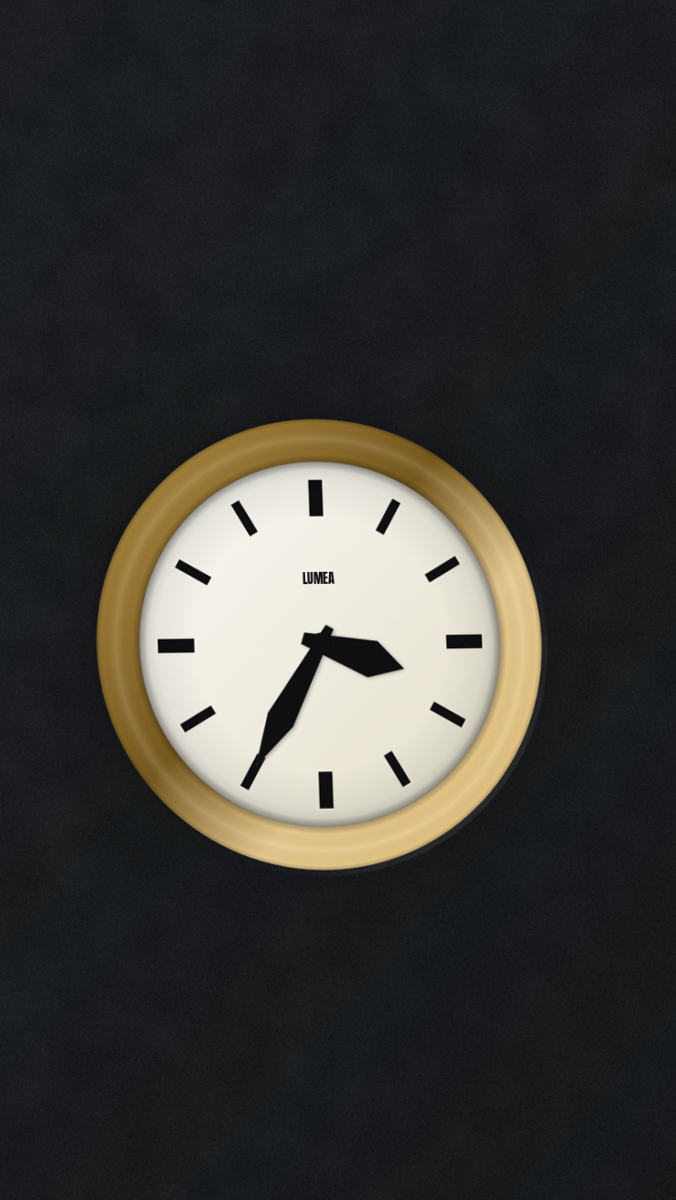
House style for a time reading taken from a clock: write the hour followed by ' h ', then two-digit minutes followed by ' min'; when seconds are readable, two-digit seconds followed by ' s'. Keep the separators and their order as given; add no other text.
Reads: 3 h 35 min
